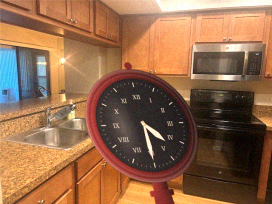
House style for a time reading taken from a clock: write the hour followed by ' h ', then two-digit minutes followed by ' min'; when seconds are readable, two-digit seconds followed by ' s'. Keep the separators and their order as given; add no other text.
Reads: 4 h 30 min
